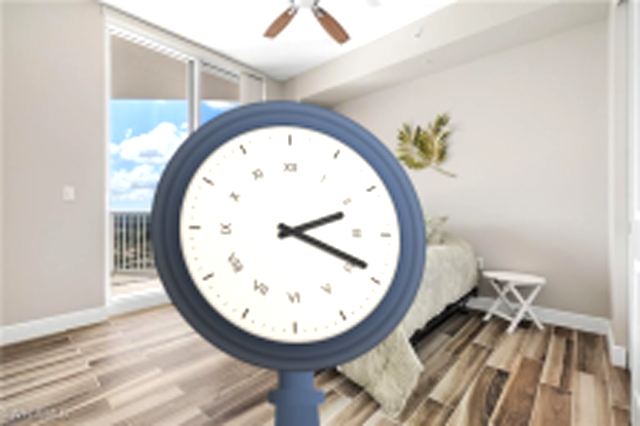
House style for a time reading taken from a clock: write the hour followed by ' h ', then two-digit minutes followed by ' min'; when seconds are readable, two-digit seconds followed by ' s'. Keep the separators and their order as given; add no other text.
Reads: 2 h 19 min
